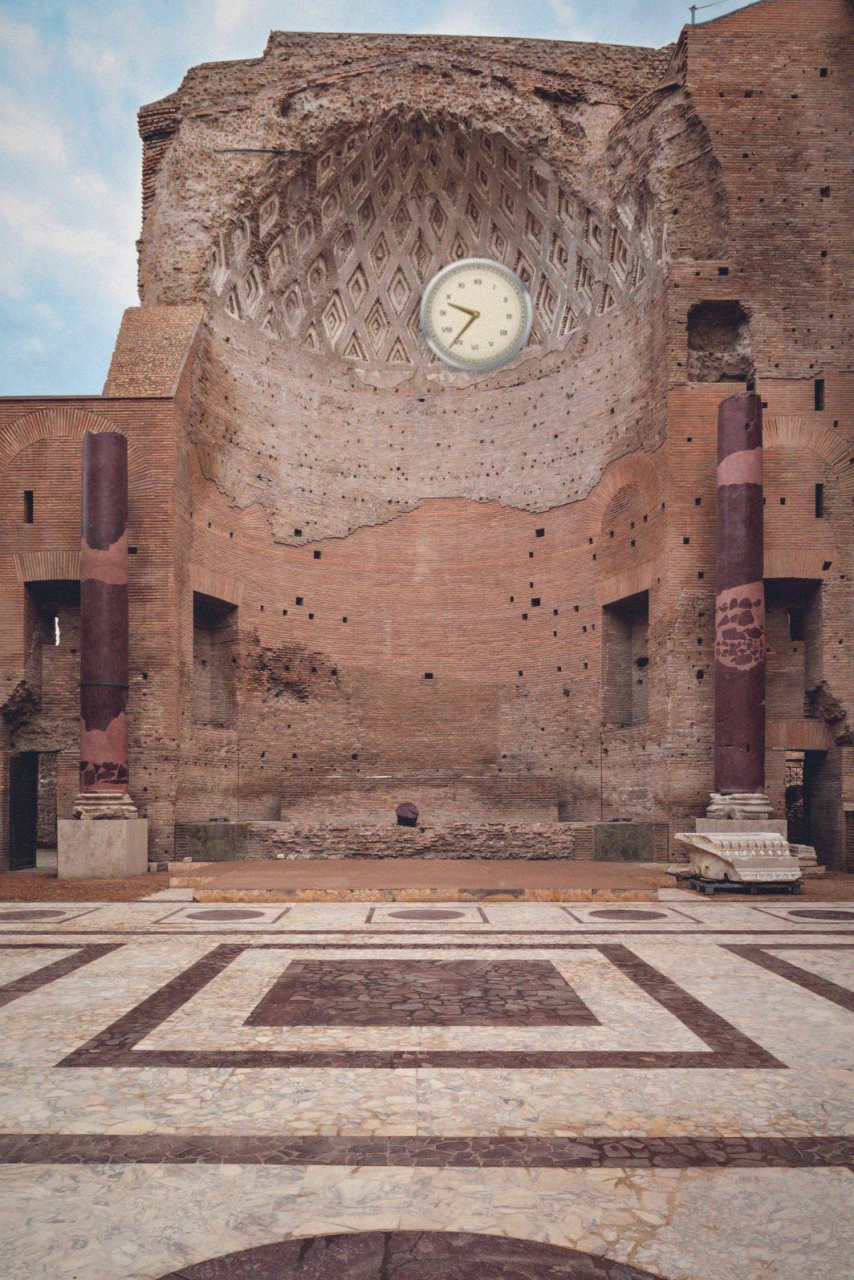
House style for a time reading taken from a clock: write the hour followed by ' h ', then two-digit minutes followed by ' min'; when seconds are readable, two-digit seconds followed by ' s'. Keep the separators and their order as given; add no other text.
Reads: 9 h 36 min
